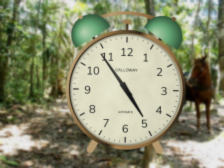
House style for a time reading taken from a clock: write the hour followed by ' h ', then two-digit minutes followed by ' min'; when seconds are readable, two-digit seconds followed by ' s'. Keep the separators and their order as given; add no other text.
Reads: 4 h 54 min
